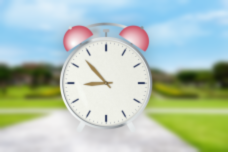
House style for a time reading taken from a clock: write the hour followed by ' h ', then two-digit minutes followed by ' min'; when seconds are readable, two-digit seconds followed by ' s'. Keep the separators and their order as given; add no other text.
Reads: 8 h 53 min
